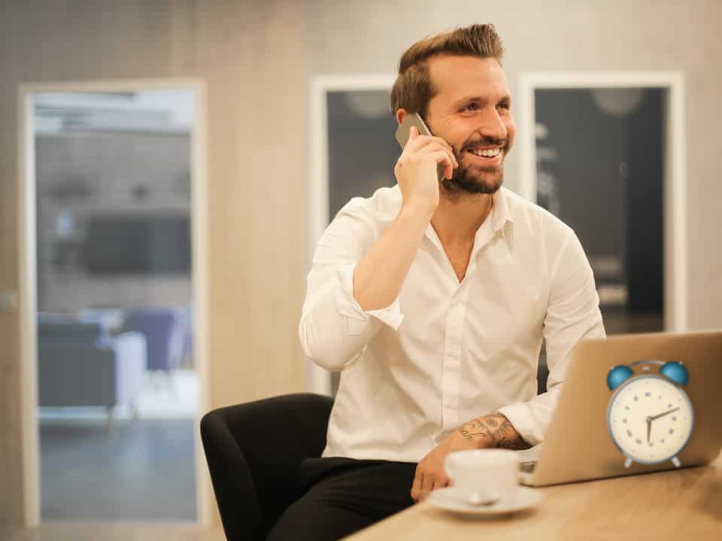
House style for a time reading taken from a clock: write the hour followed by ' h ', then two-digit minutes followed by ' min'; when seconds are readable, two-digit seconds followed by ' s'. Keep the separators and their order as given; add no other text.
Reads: 6 h 12 min
